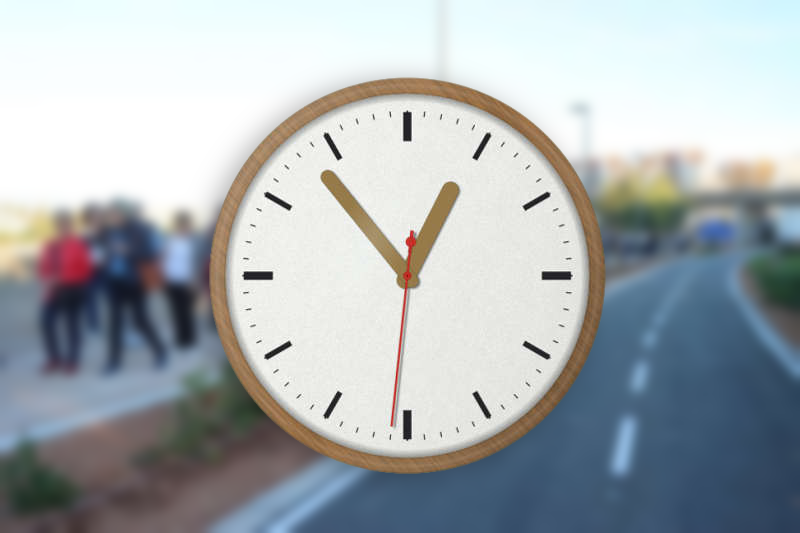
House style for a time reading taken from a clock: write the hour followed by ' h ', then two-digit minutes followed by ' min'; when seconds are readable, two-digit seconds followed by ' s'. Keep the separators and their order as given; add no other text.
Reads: 12 h 53 min 31 s
